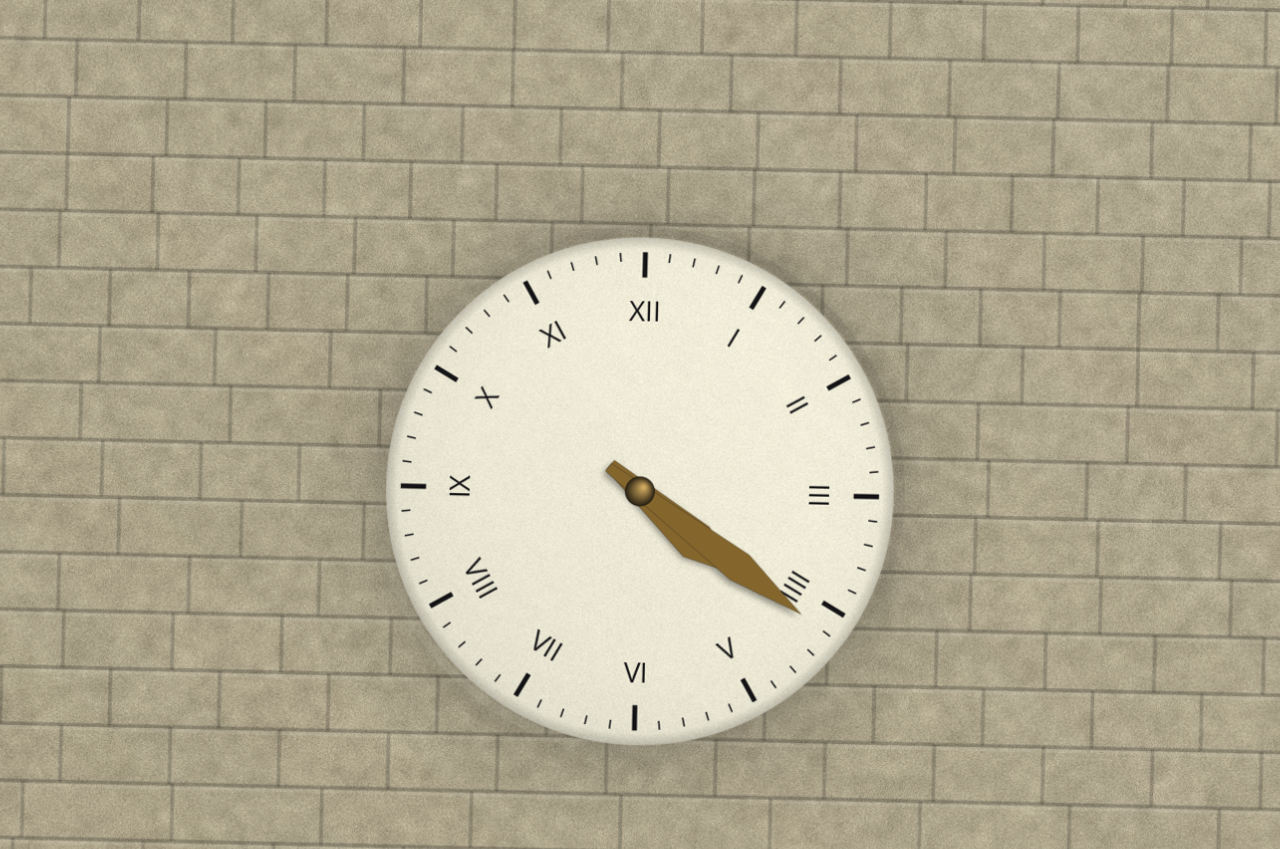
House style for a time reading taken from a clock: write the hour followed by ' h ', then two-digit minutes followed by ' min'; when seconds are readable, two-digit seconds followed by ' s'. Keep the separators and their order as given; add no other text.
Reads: 4 h 21 min
